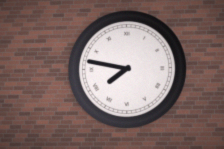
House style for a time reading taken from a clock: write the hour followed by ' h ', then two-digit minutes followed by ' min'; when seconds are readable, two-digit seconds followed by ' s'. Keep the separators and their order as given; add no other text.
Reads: 7 h 47 min
